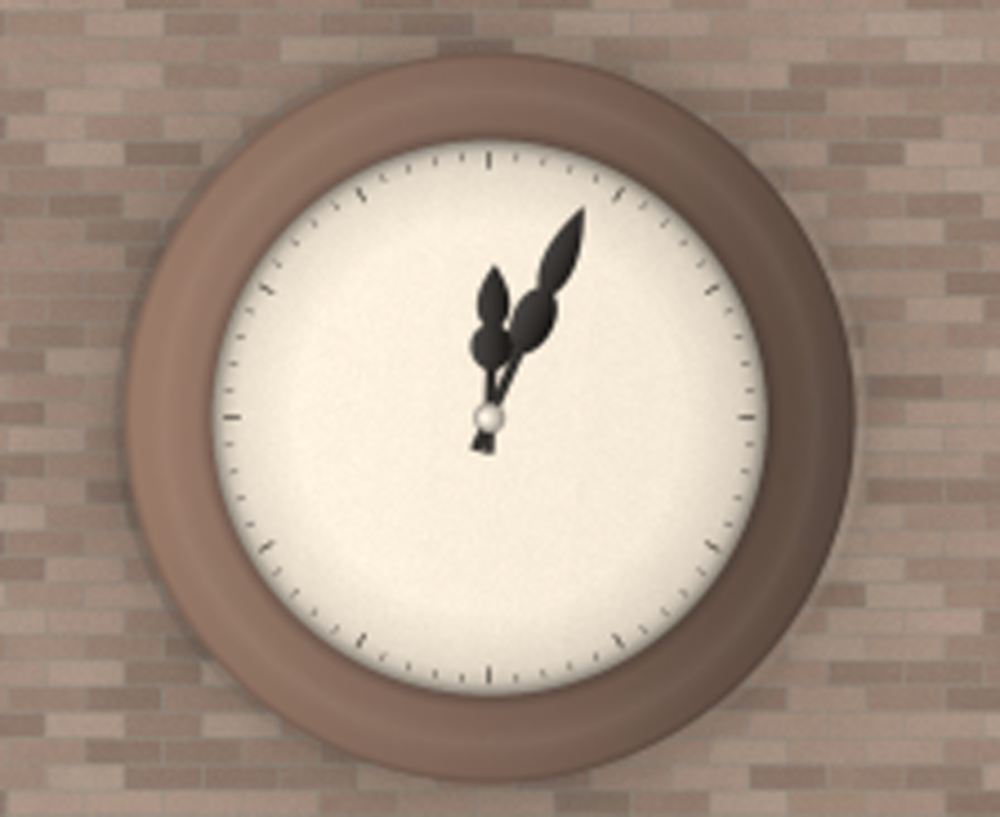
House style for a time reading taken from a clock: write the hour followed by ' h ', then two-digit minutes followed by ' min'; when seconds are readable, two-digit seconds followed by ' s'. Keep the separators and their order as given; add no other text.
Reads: 12 h 04 min
